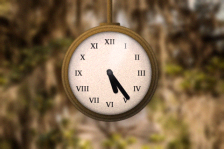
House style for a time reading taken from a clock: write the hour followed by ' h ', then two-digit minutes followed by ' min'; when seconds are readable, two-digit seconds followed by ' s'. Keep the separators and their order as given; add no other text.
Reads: 5 h 24 min
